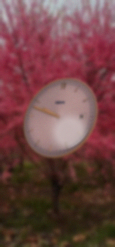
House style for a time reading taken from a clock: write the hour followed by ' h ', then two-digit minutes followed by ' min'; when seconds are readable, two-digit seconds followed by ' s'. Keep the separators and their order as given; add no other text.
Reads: 9 h 48 min
